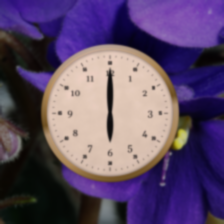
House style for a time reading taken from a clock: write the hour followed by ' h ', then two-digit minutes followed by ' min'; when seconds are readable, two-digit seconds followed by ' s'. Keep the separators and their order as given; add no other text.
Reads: 6 h 00 min
